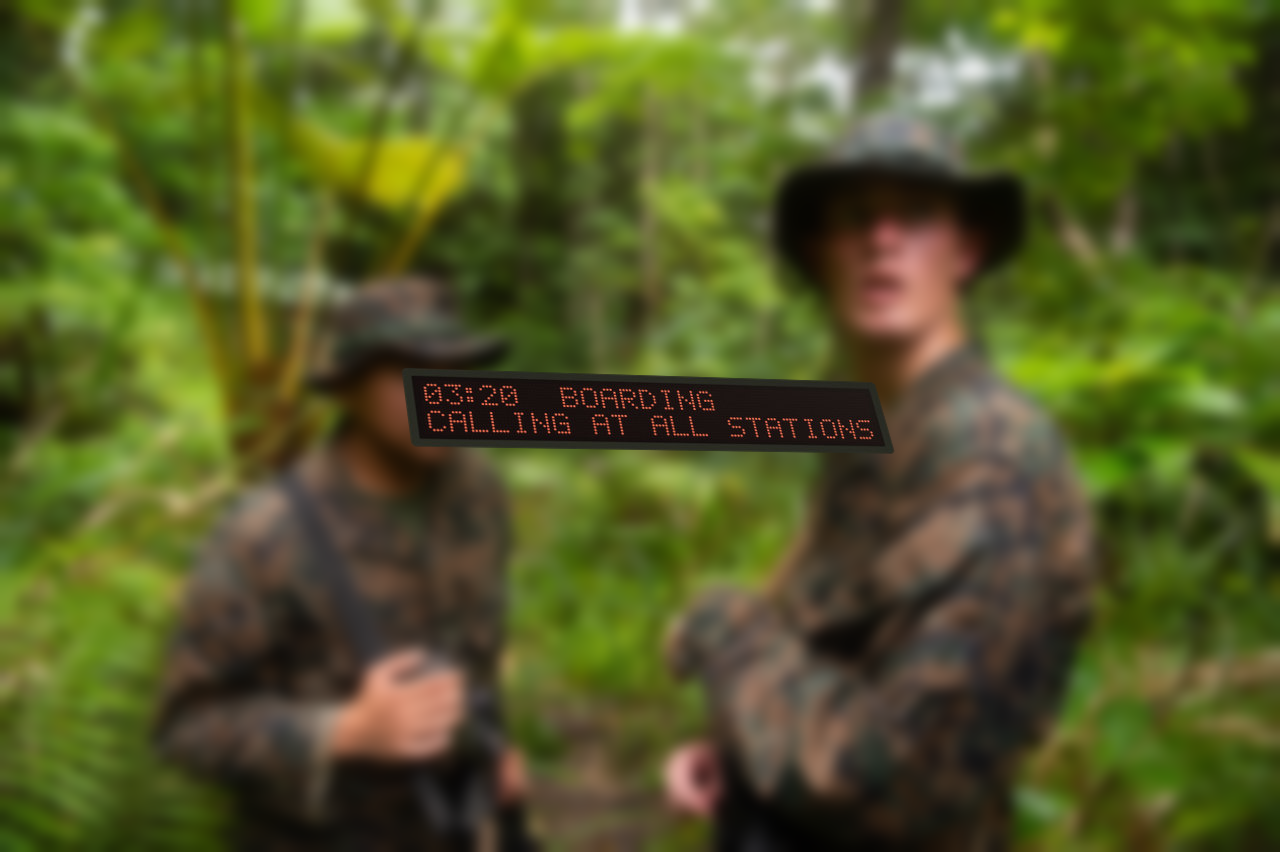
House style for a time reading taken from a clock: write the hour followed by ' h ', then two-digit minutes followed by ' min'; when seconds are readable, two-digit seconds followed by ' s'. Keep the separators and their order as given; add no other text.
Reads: 3 h 20 min
